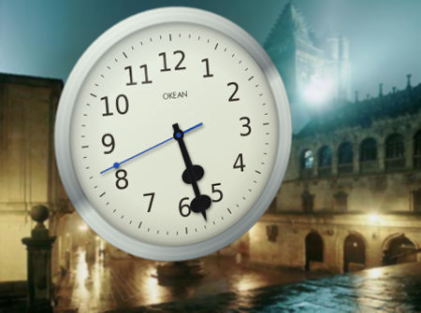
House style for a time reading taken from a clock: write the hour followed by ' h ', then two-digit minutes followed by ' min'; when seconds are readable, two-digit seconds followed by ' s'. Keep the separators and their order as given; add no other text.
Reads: 5 h 27 min 42 s
